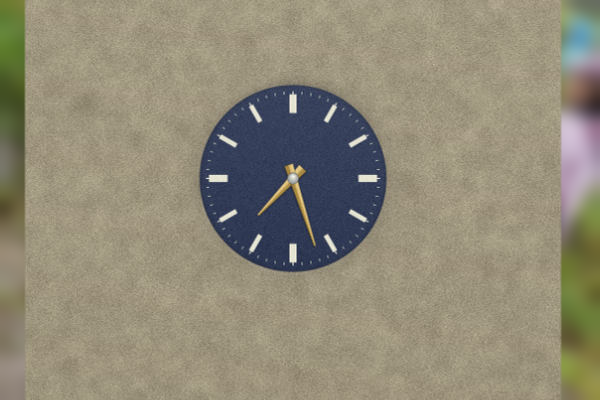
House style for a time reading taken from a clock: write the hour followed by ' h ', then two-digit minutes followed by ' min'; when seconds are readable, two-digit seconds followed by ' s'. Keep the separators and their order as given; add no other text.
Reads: 7 h 27 min
